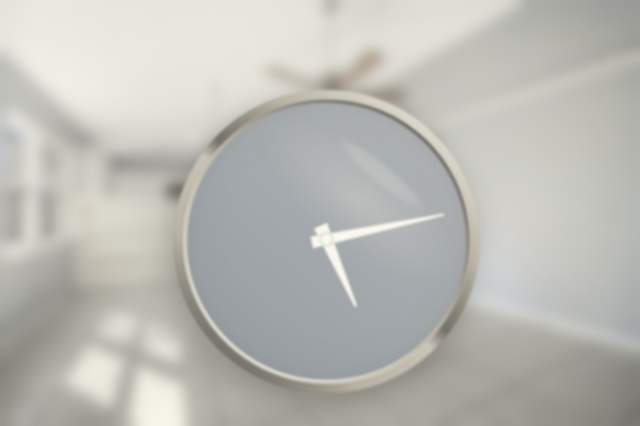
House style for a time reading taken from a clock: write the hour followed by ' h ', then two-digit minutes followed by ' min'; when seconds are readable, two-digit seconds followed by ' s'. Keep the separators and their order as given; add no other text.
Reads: 5 h 13 min
